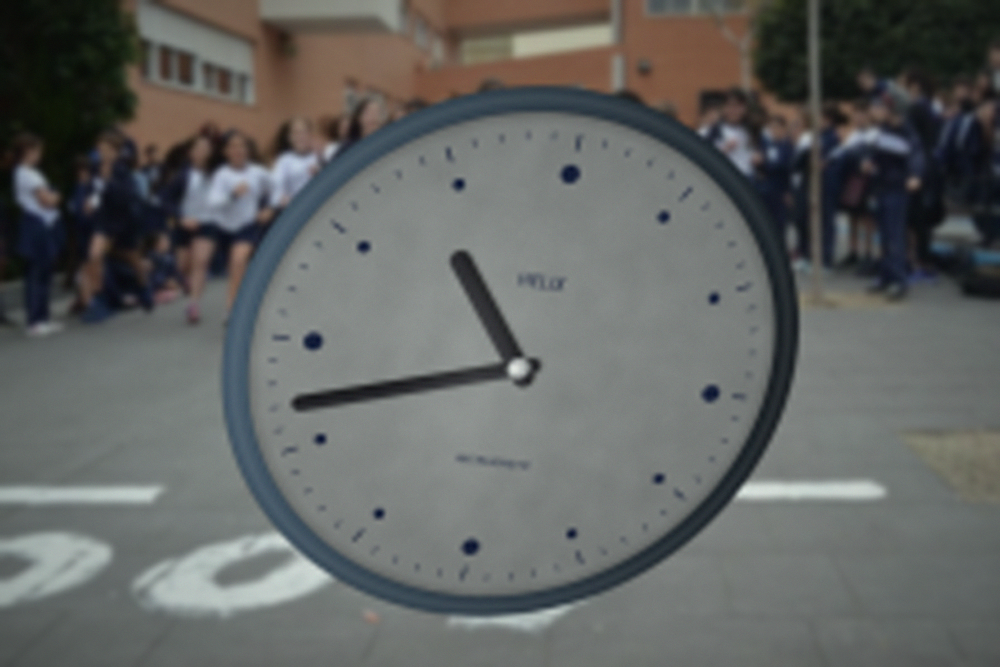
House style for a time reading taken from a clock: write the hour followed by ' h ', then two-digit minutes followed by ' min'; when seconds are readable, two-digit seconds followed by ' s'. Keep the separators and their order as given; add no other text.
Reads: 10 h 42 min
